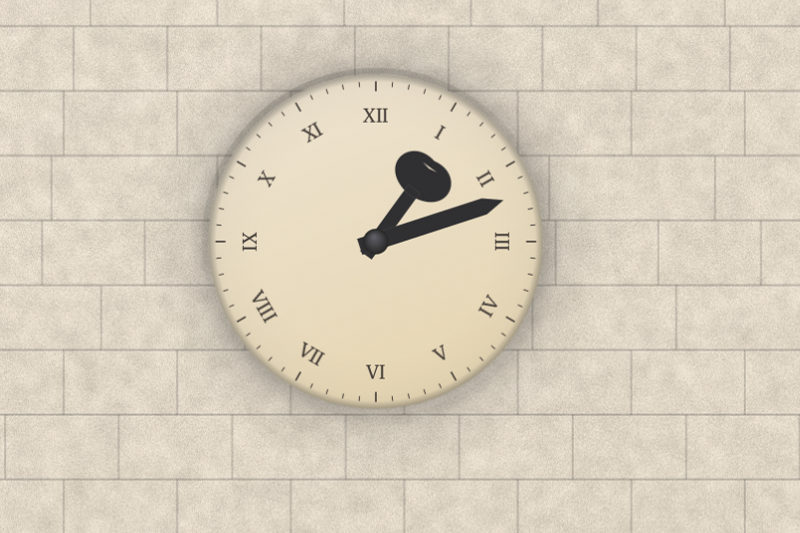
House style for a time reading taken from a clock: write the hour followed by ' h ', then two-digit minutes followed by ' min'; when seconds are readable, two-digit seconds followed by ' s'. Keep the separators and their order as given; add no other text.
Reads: 1 h 12 min
